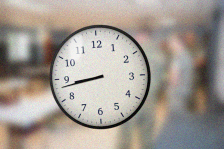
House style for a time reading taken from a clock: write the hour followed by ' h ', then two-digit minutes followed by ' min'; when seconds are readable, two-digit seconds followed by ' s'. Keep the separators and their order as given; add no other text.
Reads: 8 h 43 min
